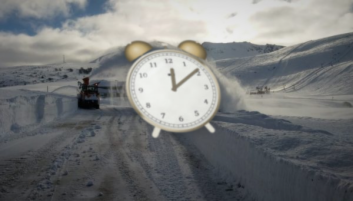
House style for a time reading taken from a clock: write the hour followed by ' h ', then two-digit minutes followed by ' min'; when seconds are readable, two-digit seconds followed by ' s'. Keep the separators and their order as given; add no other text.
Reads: 12 h 09 min
